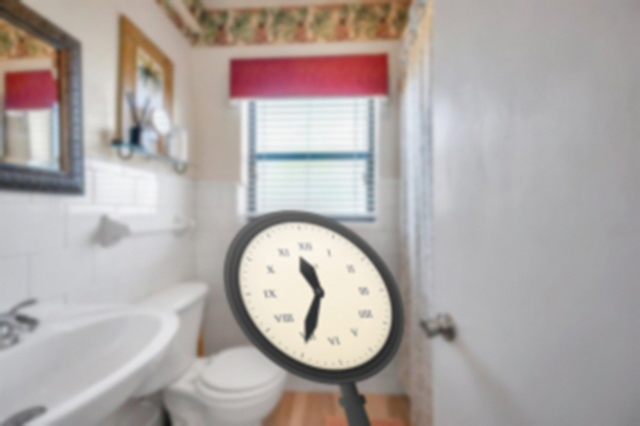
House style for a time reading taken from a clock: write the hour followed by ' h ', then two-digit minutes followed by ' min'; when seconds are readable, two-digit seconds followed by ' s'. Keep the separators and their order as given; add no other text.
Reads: 11 h 35 min
